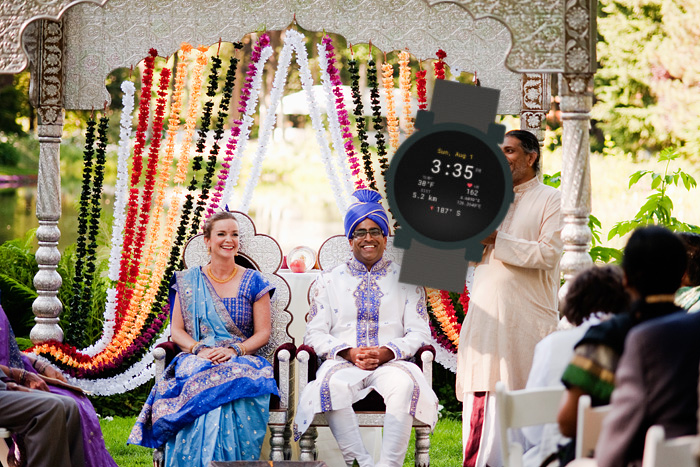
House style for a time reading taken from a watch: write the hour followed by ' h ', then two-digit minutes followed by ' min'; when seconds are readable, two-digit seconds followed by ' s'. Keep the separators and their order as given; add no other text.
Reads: 3 h 35 min
